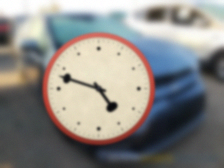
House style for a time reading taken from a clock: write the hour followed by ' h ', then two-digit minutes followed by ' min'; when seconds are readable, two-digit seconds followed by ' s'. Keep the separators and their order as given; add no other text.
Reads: 4 h 48 min
